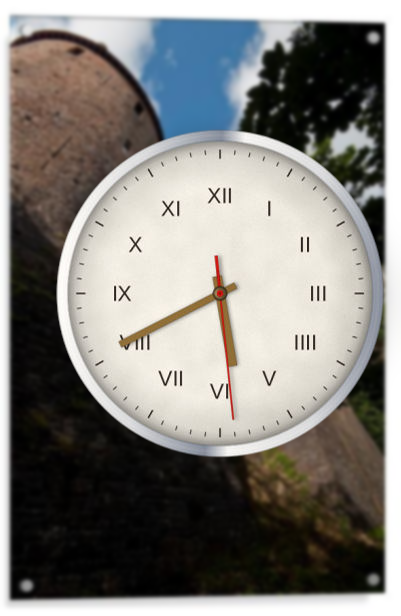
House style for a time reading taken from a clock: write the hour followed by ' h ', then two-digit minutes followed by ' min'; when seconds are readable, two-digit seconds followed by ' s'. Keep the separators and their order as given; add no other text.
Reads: 5 h 40 min 29 s
